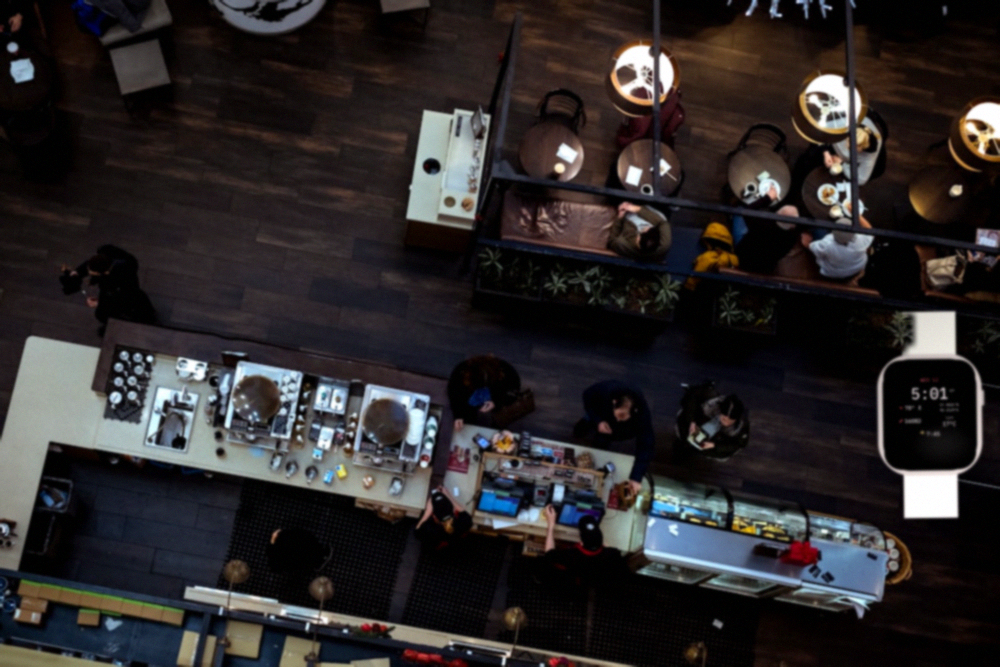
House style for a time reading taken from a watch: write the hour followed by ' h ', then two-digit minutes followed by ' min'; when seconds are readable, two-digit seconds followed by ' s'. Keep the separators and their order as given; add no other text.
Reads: 5 h 01 min
